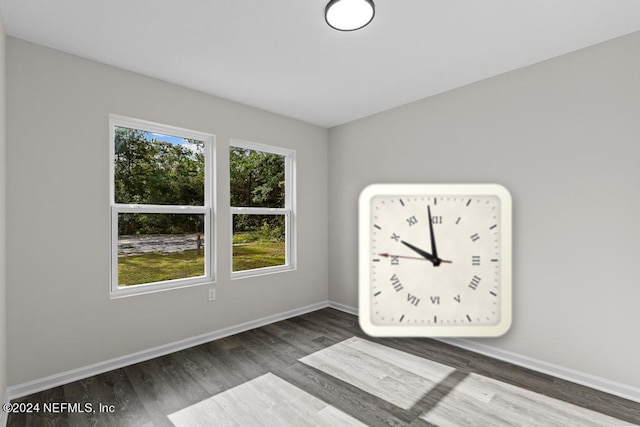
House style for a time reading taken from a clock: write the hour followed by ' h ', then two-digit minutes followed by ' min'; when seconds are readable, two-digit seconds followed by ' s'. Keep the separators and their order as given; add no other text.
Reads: 9 h 58 min 46 s
